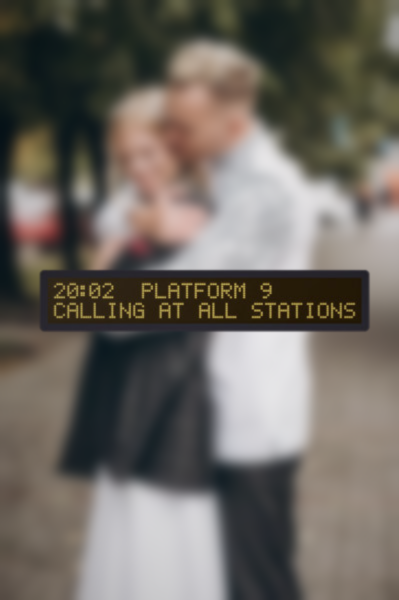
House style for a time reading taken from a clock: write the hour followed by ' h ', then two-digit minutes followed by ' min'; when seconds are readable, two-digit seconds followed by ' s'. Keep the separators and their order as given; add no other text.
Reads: 20 h 02 min
